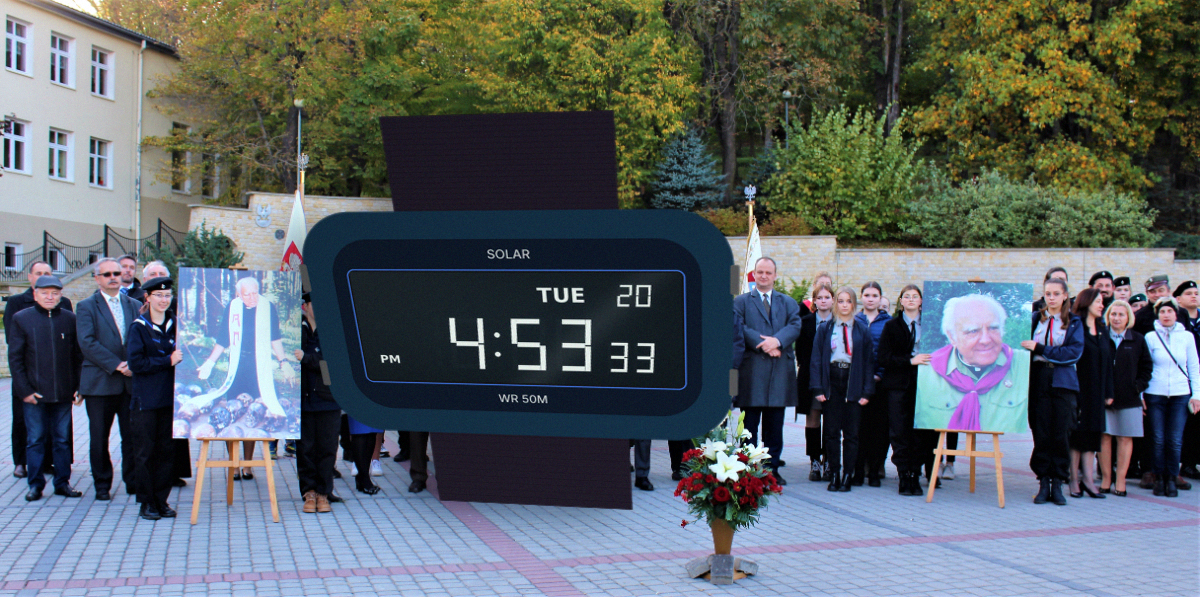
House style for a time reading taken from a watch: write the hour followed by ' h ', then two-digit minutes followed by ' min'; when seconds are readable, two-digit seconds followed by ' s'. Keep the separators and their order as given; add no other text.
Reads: 4 h 53 min 33 s
